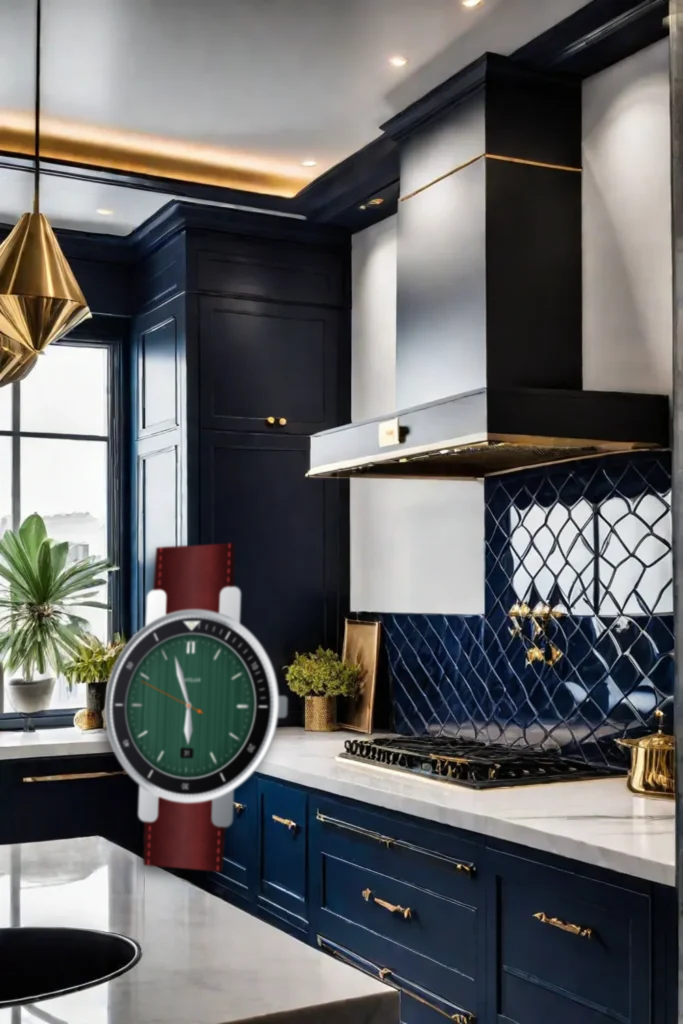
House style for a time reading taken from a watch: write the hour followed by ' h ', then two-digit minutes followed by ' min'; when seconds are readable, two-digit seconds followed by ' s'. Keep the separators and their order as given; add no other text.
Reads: 5 h 56 min 49 s
